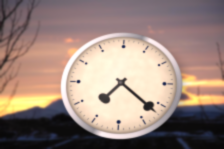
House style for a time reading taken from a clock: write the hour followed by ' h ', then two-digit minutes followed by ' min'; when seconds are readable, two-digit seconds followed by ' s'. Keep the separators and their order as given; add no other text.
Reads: 7 h 22 min
